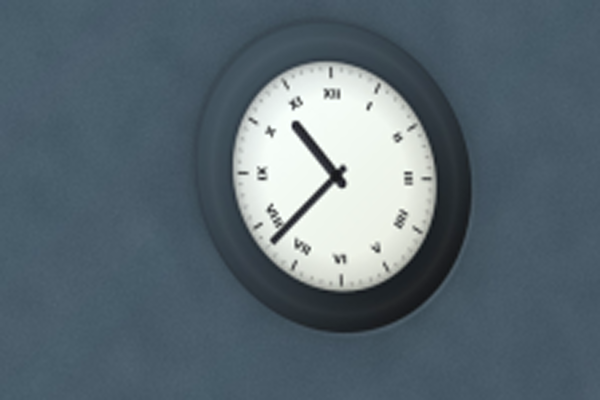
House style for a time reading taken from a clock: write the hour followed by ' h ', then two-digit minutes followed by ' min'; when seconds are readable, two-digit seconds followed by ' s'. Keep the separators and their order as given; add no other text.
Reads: 10 h 38 min
